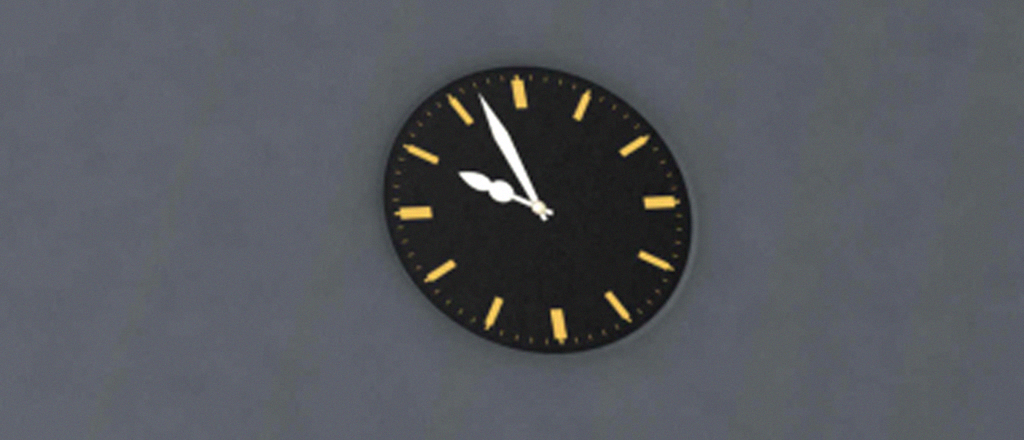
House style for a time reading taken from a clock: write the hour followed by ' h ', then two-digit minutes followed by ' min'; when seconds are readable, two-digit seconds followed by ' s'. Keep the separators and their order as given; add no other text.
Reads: 9 h 57 min
